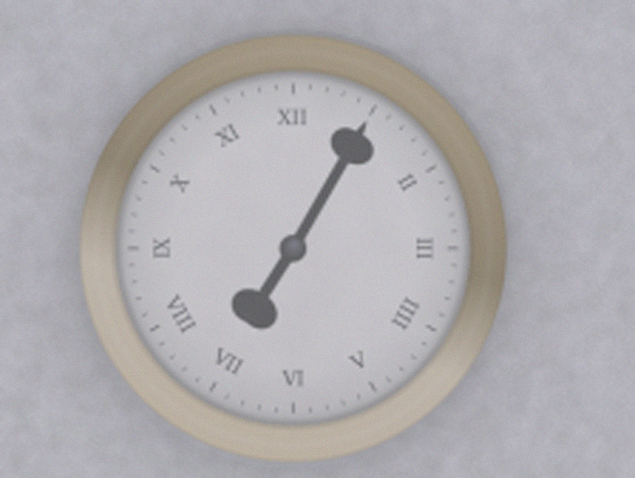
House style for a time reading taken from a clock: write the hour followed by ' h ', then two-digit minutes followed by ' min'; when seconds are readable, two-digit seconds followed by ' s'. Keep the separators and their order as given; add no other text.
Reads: 7 h 05 min
